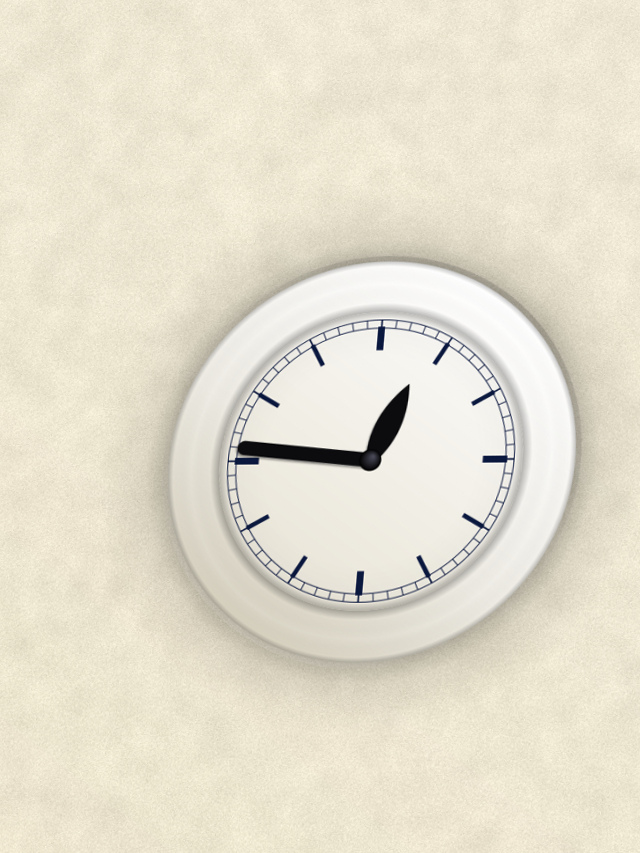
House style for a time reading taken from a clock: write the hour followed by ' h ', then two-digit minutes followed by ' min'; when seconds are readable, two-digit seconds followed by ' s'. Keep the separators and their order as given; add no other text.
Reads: 12 h 46 min
